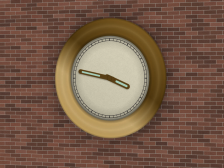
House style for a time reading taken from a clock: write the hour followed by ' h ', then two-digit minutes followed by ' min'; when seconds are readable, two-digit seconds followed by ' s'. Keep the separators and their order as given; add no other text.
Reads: 3 h 47 min
